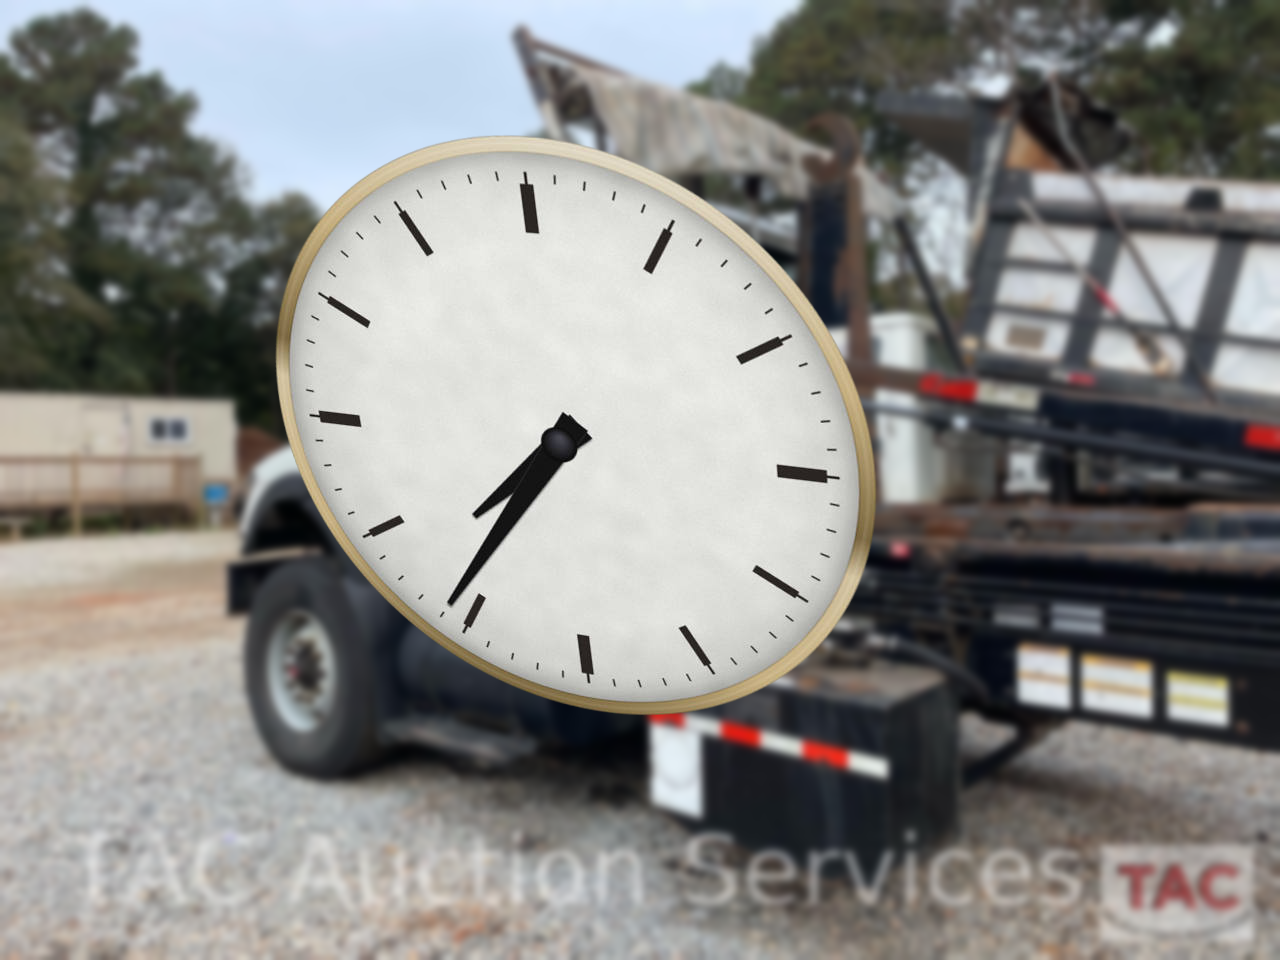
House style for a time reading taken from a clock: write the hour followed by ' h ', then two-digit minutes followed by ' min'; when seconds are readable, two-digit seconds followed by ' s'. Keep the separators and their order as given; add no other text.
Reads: 7 h 36 min
